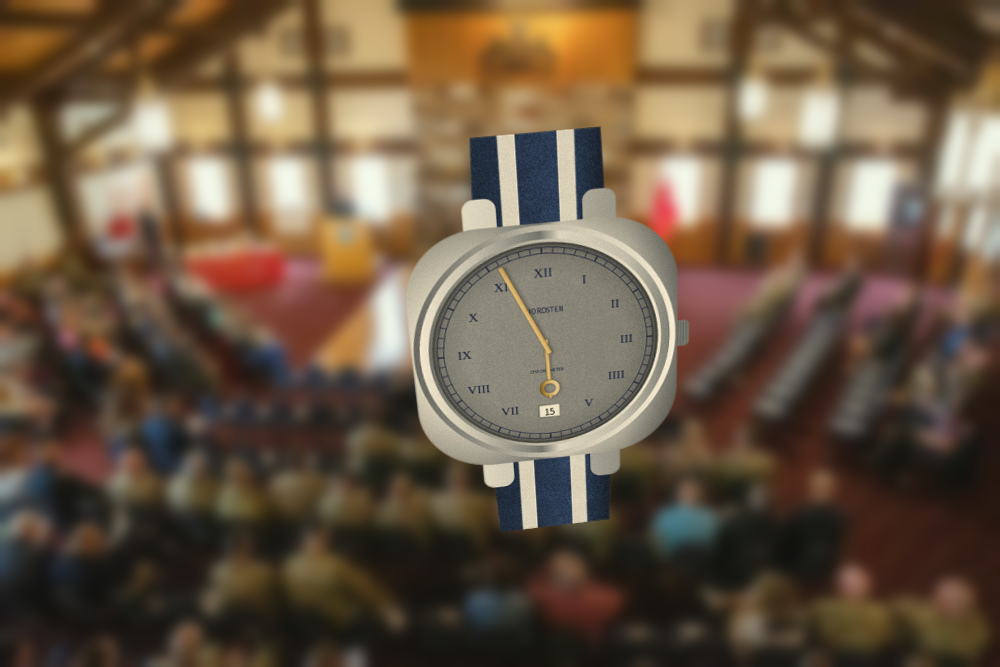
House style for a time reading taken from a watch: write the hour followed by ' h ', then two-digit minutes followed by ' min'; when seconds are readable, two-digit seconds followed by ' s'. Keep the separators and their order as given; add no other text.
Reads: 5 h 56 min
